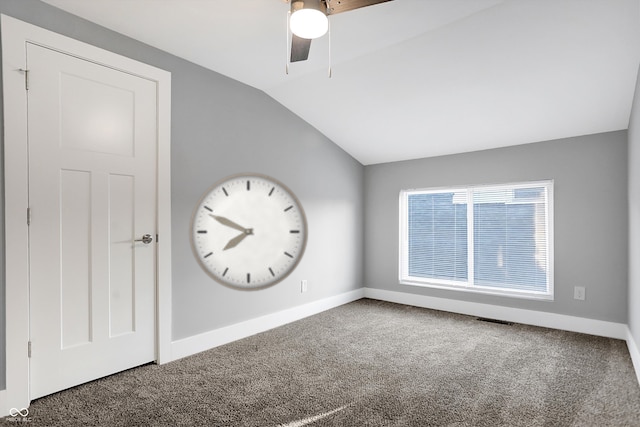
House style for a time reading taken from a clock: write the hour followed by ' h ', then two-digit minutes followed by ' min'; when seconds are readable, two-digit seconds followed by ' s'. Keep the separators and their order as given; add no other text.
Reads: 7 h 49 min
